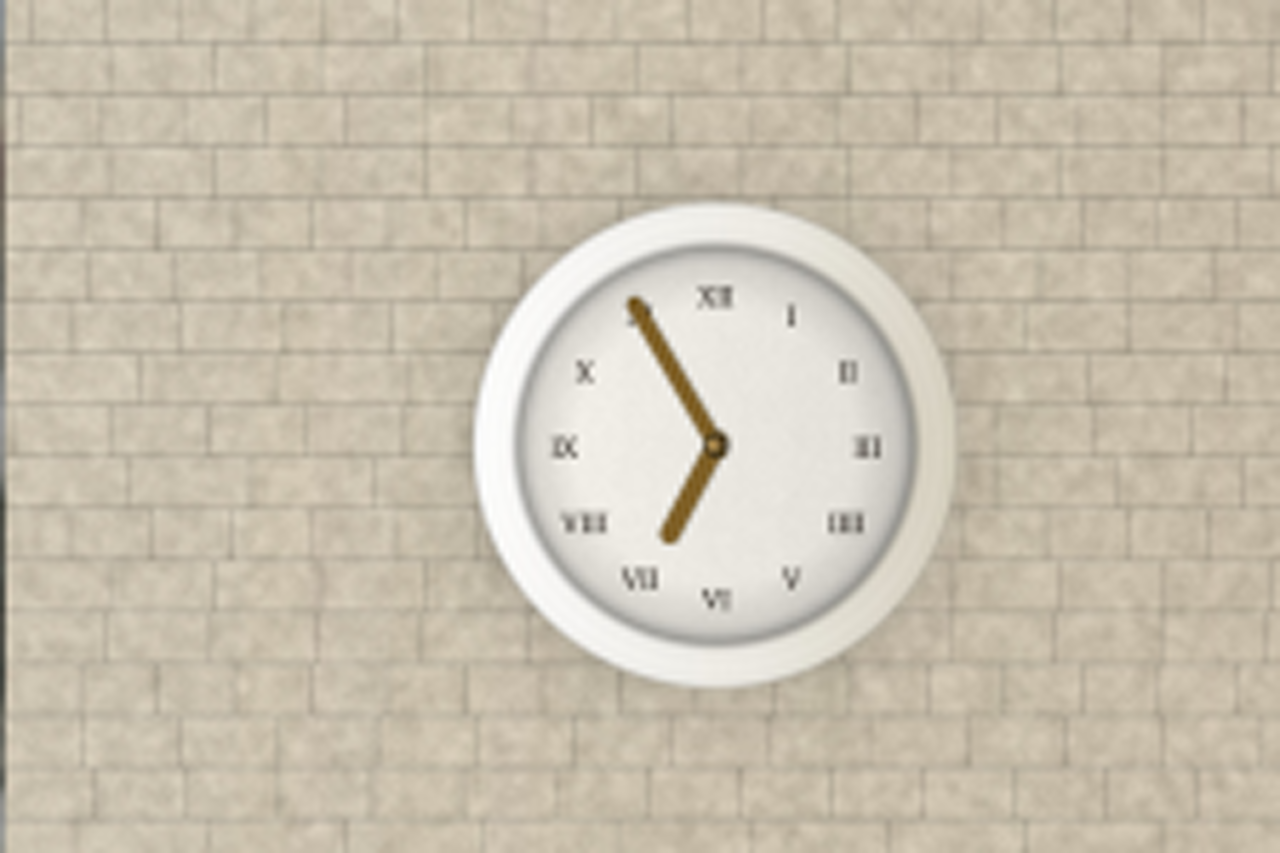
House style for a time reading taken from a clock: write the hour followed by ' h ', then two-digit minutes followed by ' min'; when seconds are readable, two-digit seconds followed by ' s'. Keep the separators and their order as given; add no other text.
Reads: 6 h 55 min
